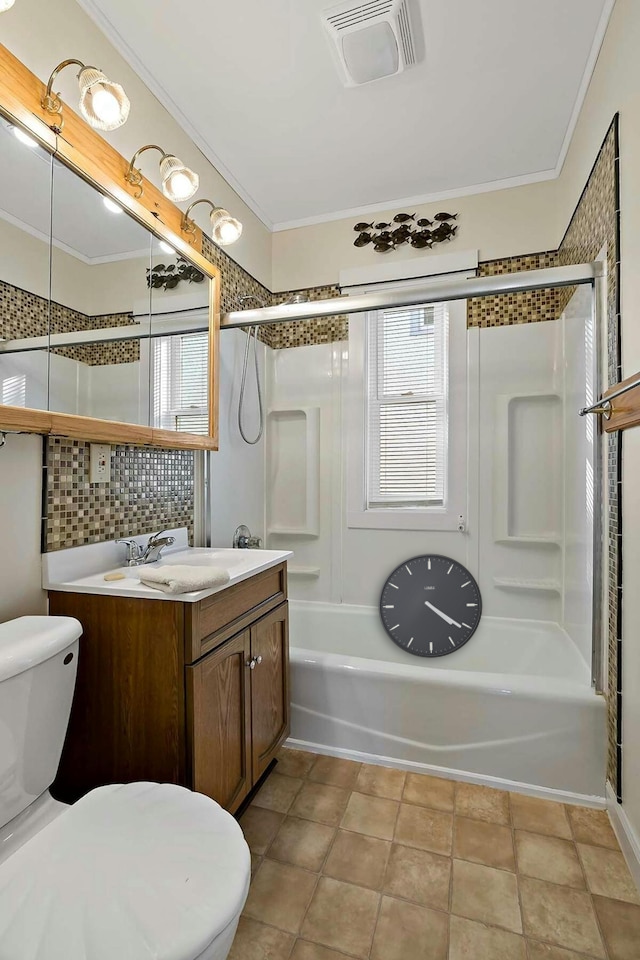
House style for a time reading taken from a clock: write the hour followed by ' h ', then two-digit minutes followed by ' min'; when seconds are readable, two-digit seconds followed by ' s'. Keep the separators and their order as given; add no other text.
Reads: 4 h 21 min
